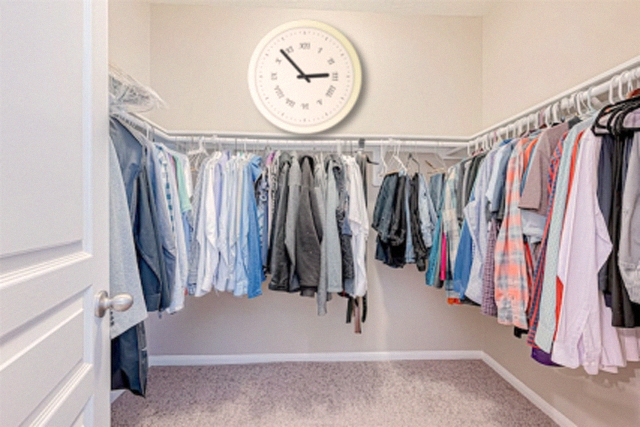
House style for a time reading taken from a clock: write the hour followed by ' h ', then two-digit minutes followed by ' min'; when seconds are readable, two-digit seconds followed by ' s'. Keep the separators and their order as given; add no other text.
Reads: 2 h 53 min
